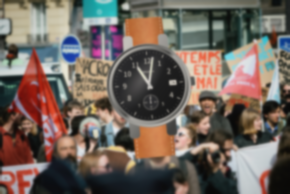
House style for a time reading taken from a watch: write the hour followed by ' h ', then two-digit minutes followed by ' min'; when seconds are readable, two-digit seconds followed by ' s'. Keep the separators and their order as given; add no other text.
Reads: 11 h 02 min
